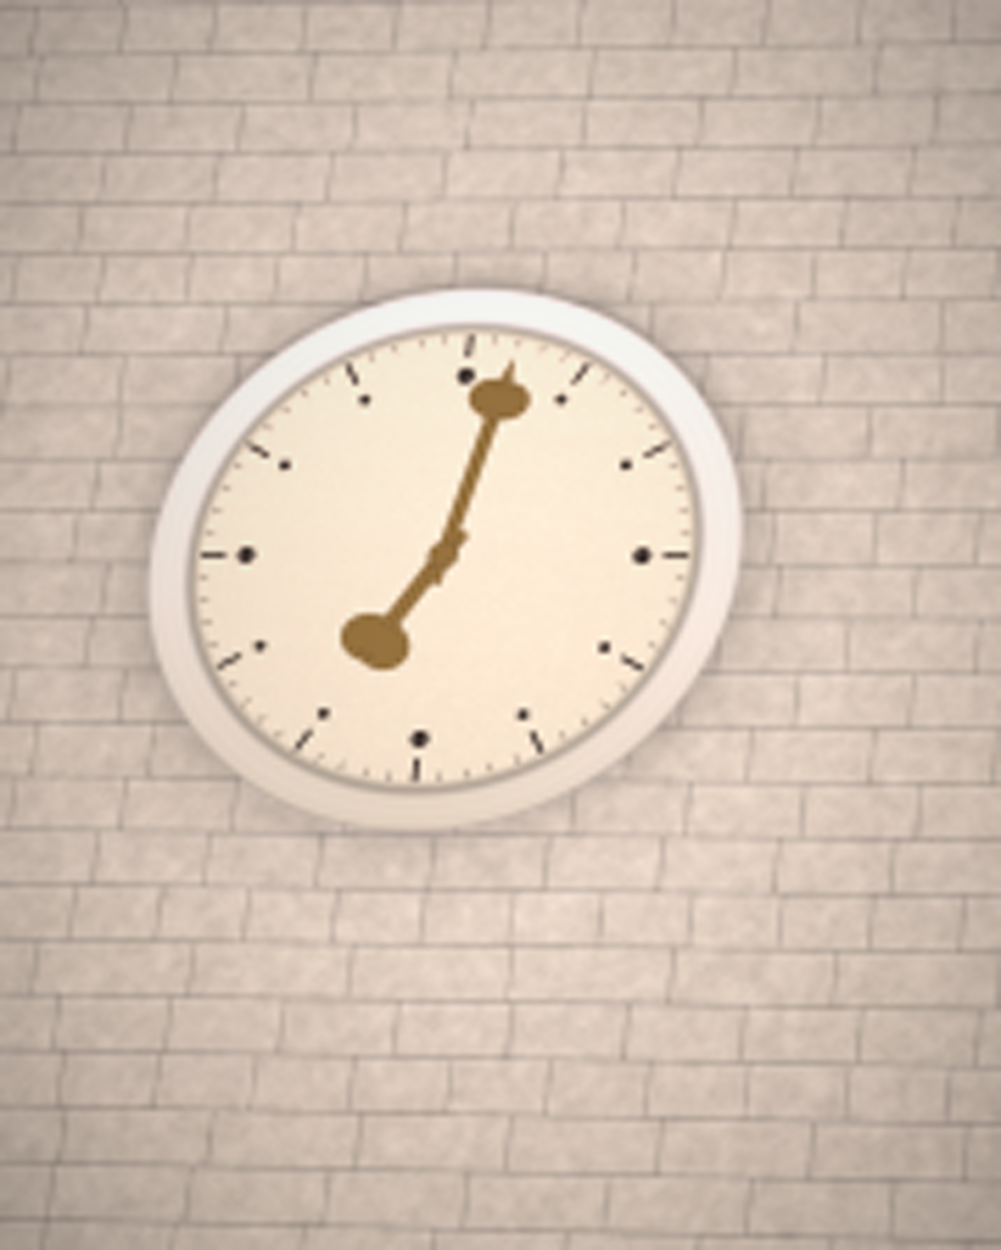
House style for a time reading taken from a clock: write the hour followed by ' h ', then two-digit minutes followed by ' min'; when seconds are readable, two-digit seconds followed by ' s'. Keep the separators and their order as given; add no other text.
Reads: 7 h 02 min
